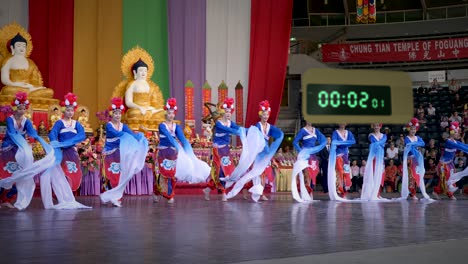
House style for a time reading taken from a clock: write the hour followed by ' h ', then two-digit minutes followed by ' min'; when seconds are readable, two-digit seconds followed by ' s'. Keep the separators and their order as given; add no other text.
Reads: 0 h 02 min
